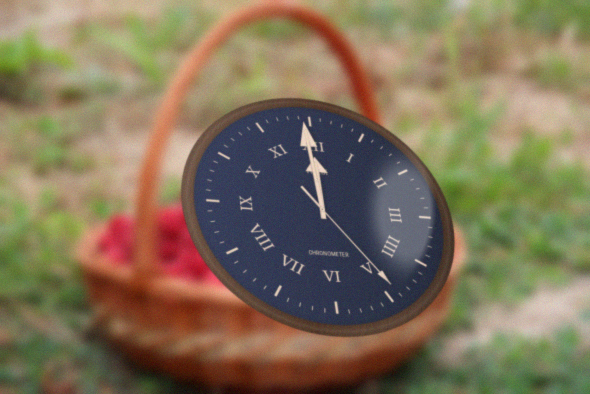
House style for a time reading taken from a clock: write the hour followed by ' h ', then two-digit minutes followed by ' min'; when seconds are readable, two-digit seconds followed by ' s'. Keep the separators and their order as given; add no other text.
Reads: 11 h 59 min 24 s
